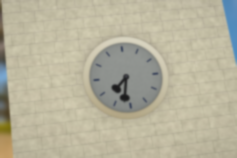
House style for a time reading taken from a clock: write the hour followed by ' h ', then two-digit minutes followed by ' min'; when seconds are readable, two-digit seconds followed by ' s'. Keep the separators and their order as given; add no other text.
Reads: 7 h 32 min
